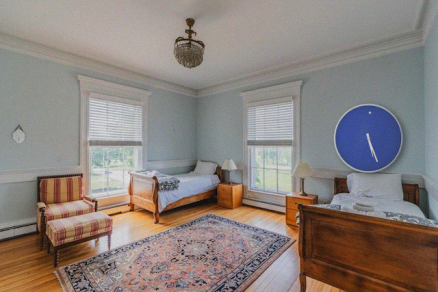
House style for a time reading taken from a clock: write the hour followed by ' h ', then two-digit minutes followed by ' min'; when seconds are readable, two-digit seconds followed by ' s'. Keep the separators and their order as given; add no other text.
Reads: 5 h 26 min
